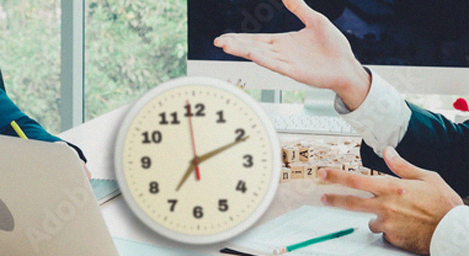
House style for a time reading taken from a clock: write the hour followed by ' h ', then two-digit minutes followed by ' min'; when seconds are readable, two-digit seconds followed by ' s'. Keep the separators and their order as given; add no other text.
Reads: 7 h 10 min 59 s
